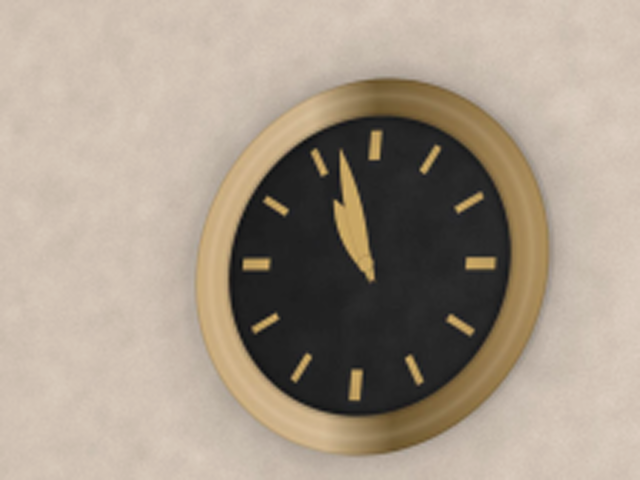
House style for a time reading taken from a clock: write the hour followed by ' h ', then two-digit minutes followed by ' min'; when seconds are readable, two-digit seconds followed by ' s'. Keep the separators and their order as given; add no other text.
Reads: 10 h 57 min
